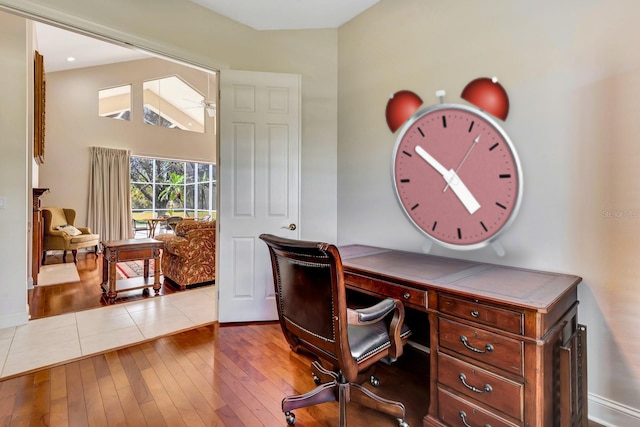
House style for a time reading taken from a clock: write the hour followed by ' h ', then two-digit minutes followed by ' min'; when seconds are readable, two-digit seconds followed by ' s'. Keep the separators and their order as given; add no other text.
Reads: 4 h 52 min 07 s
